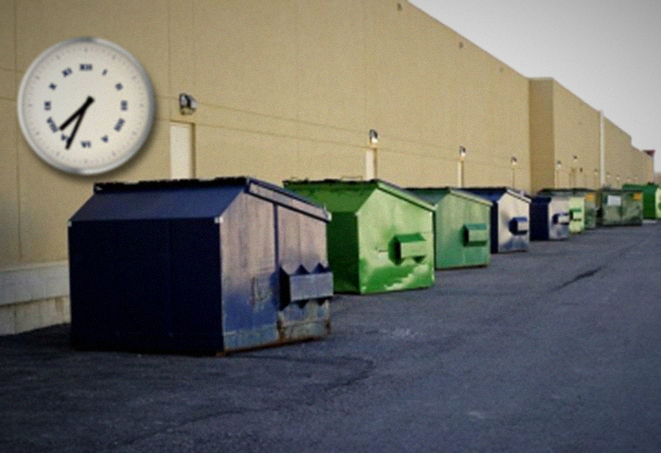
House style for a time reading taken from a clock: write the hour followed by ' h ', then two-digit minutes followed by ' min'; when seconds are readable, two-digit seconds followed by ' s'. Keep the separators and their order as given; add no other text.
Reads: 7 h 34 min
